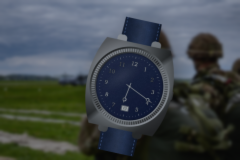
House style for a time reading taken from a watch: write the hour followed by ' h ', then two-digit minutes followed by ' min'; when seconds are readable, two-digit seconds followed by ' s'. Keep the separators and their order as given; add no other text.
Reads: 6 h 19 min
